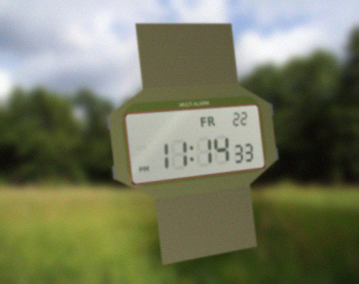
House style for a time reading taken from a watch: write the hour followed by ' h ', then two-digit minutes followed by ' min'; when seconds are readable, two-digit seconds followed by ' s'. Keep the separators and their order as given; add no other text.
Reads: 11 h 14 min 33 s
